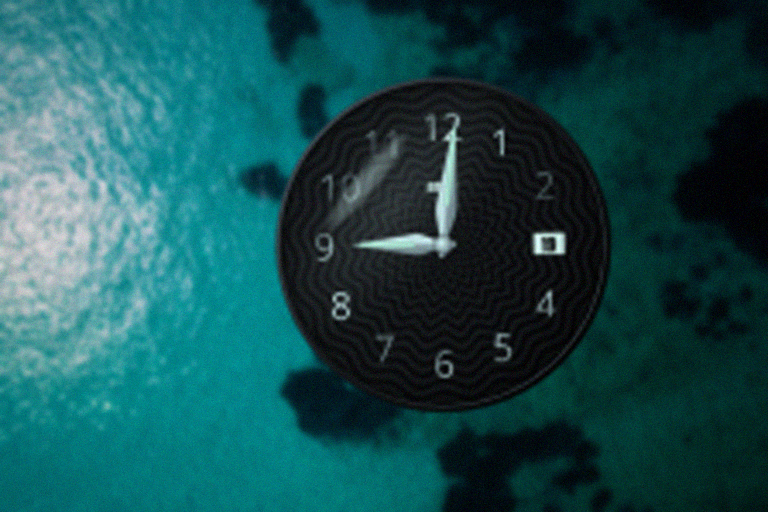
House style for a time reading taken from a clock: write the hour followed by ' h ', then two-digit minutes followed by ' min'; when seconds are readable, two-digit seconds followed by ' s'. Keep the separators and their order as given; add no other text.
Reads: 9 h 01 min
